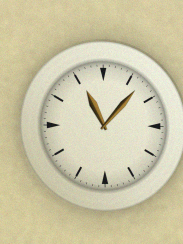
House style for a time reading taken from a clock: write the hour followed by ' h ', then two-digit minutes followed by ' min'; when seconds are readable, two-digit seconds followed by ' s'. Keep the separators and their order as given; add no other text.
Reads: 11 h 07 min
